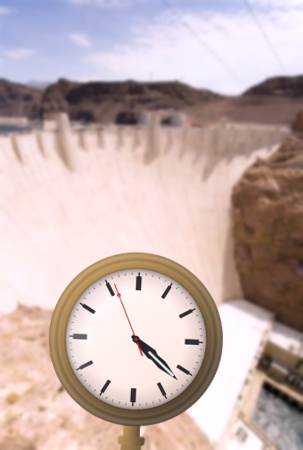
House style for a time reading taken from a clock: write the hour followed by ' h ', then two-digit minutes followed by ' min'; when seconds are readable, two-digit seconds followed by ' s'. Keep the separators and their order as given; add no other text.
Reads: 4 h 21 min 56 s
